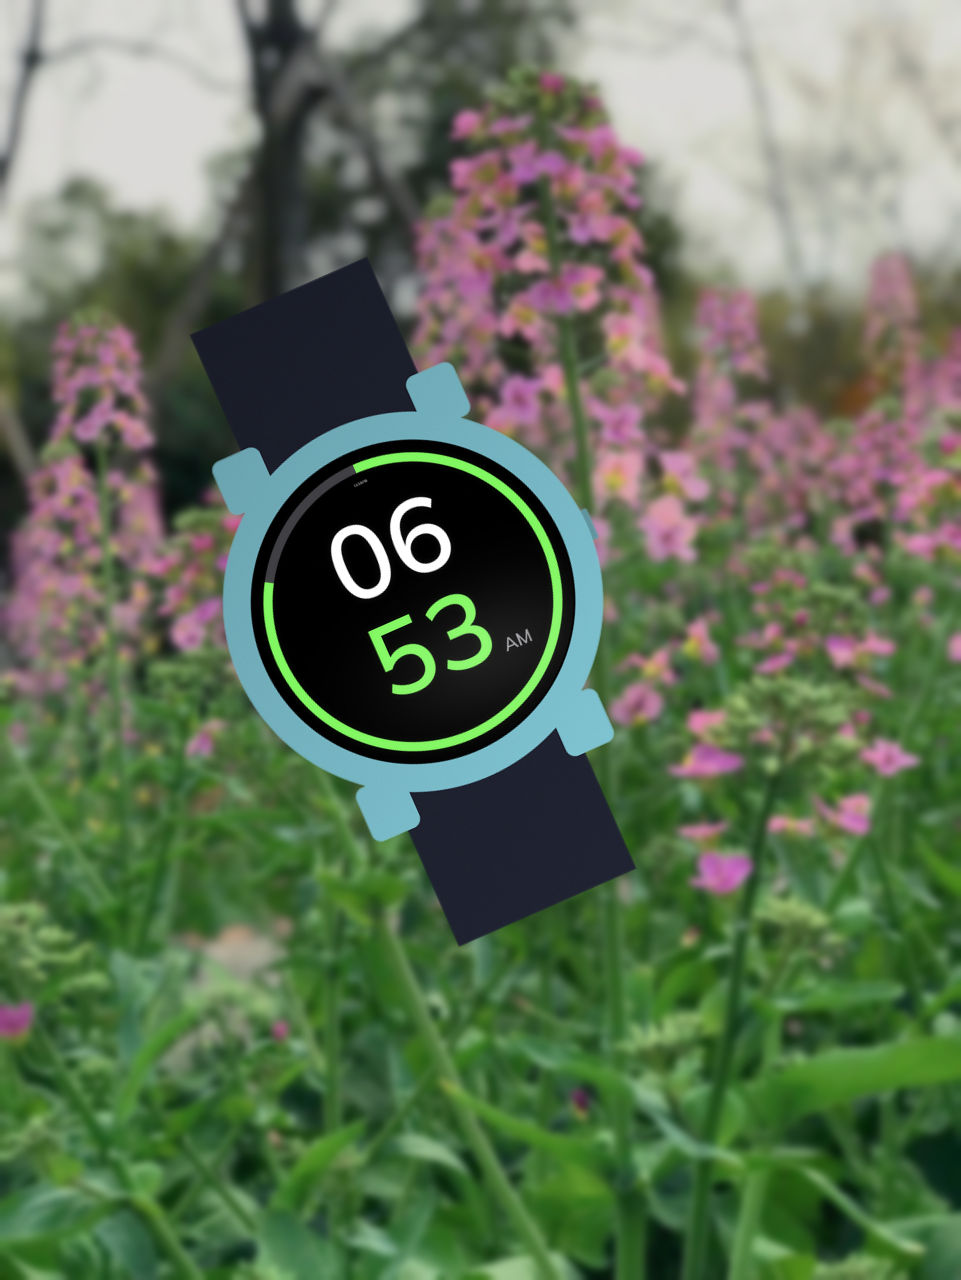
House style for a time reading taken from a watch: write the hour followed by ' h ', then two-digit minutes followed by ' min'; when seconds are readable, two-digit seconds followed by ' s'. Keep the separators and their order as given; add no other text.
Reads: 6 h 53 min
